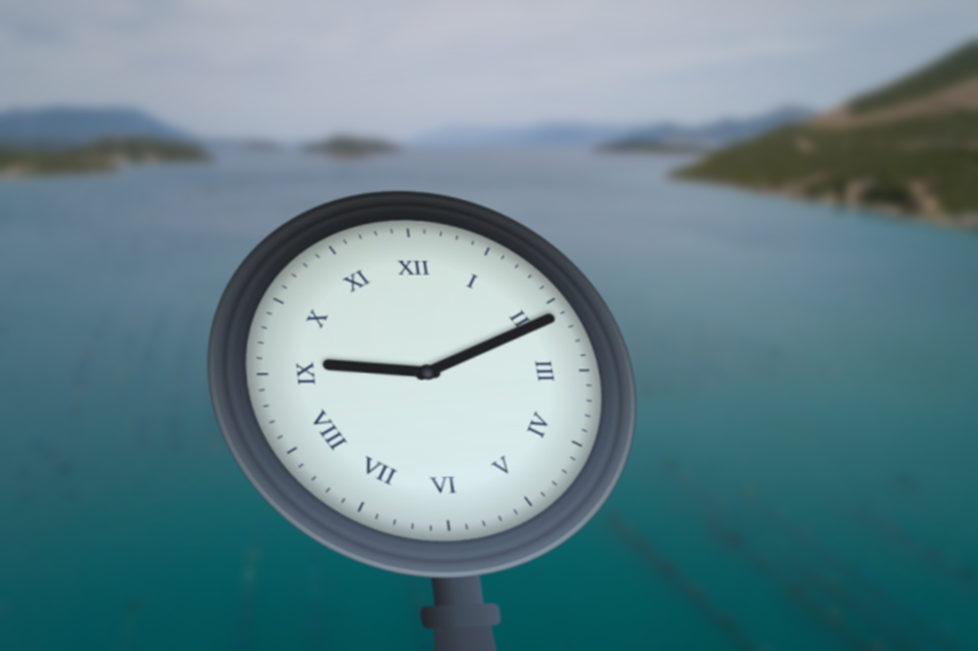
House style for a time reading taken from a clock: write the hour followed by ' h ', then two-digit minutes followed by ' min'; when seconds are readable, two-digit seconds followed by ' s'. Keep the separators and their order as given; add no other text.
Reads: 9 h 11 min
